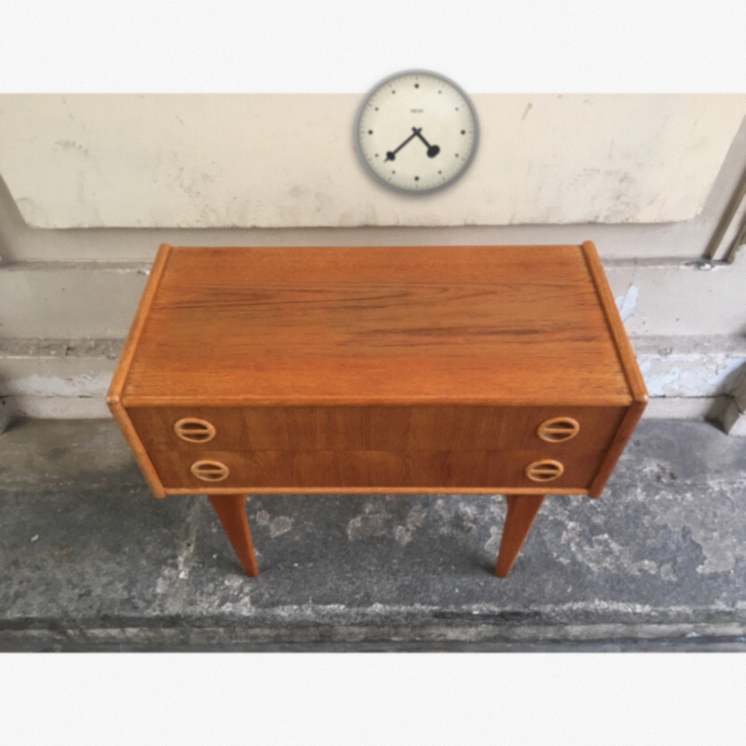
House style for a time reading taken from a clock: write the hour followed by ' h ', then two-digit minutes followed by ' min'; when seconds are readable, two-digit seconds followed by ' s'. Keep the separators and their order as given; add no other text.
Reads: 4 h 38 min
